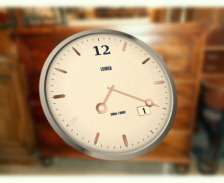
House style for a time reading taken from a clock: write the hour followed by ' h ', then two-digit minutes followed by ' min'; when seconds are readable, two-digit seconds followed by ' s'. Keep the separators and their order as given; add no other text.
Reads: 7 h 20 min
